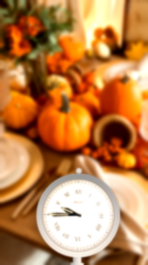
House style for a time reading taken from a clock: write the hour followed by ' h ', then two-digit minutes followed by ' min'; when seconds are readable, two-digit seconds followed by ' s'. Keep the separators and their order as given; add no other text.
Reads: 9 h 45 min
